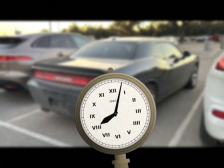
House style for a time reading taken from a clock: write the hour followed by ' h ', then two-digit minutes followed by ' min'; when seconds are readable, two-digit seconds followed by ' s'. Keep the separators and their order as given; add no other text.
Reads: 8 h 03 min
